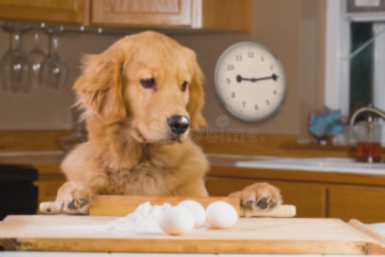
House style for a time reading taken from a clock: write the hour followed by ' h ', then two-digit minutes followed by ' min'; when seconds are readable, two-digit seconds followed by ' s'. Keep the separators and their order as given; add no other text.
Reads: 9 h 14 min
